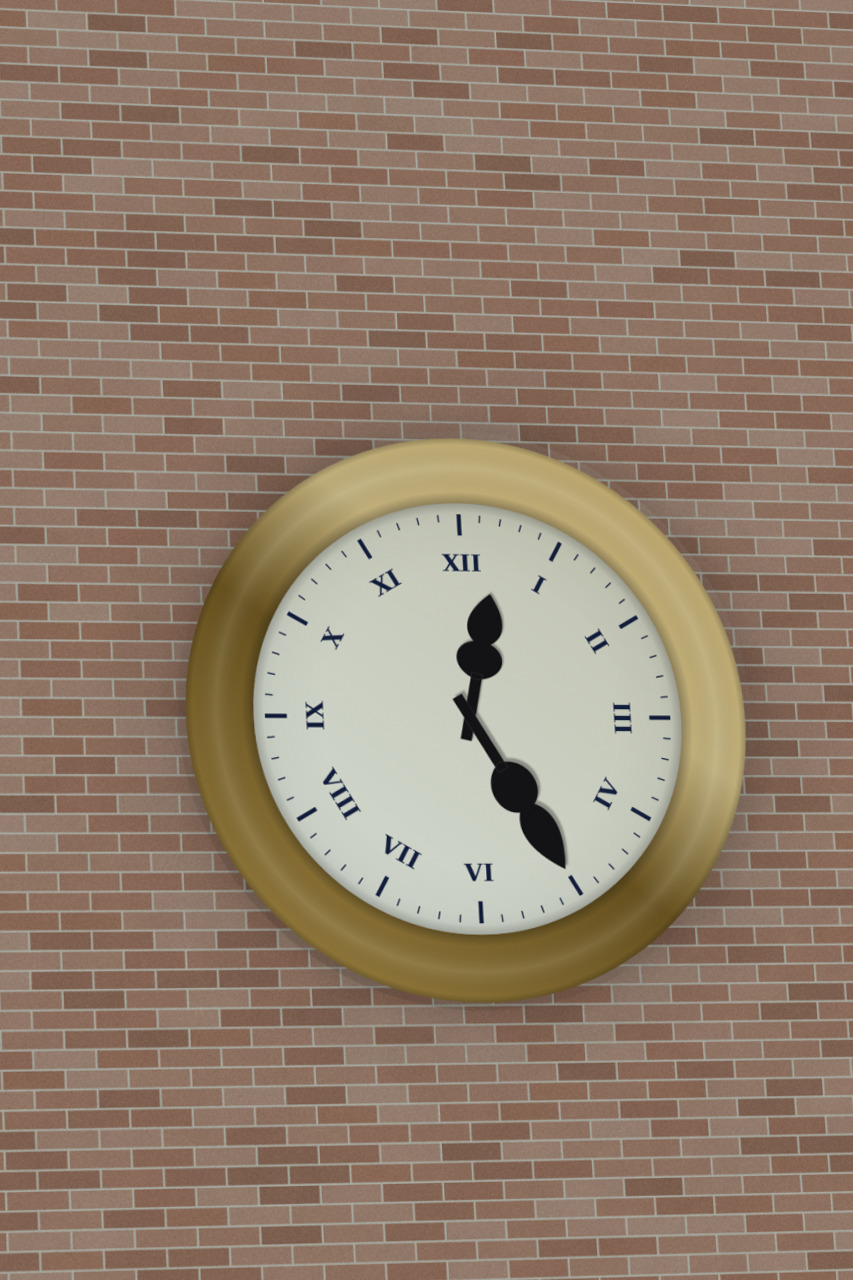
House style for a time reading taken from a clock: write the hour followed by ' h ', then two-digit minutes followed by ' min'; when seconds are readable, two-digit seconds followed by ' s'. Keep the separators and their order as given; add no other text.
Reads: 12 h 25 min
